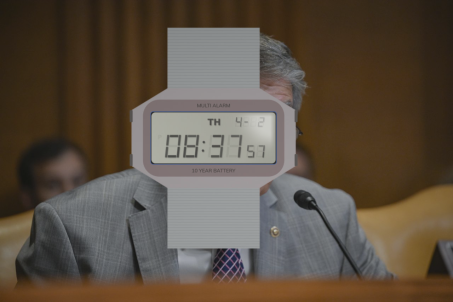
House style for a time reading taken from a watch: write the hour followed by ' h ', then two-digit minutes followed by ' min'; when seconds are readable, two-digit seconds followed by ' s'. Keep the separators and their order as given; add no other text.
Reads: 8 h 37 min 57 s
